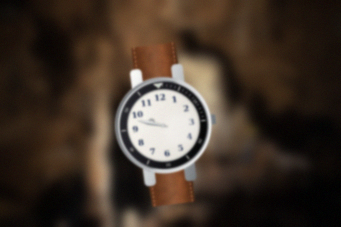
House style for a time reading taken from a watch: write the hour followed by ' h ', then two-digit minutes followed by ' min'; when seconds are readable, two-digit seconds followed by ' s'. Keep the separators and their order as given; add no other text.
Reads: 9 h 48 min
